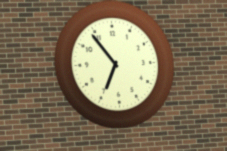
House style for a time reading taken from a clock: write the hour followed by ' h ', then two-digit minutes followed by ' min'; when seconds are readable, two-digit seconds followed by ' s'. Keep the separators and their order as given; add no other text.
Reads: 6 h 54 min
